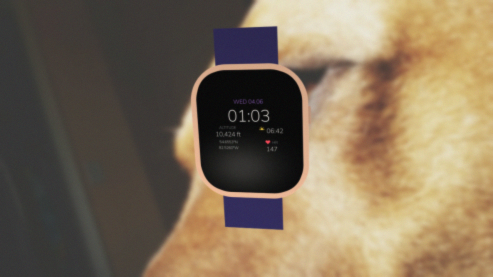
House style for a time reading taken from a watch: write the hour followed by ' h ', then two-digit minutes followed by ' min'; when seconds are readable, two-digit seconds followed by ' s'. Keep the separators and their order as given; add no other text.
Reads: 1 h 03 min
